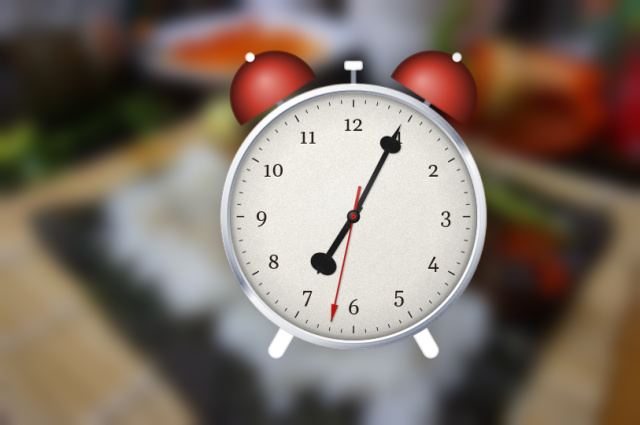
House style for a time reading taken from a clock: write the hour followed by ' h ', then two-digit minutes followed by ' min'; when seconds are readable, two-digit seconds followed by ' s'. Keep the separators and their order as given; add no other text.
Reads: 7 h 04 min 32 s
